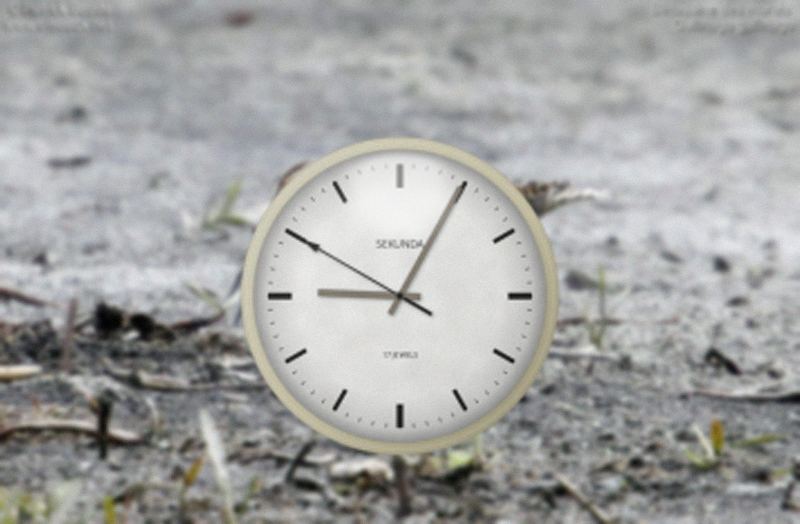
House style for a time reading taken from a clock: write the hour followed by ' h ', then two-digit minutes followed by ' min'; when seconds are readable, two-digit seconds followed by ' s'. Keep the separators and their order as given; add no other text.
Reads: 9 h 04 min 50 s
